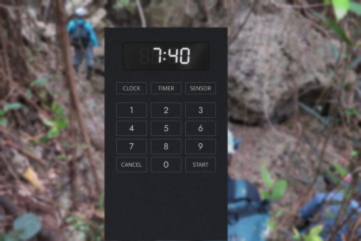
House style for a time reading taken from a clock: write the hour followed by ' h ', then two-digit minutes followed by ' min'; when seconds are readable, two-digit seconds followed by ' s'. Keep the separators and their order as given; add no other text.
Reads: 7 h 40 min
